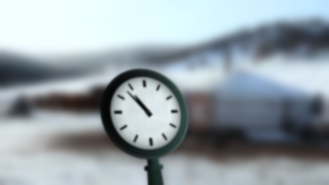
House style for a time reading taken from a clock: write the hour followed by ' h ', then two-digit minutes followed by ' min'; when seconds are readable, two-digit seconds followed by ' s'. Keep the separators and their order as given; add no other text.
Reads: 10 h 53 min
